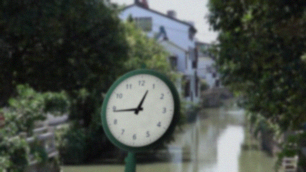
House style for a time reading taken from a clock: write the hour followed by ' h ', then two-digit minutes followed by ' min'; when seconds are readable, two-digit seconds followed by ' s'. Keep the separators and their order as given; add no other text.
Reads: 12 h 44 min
